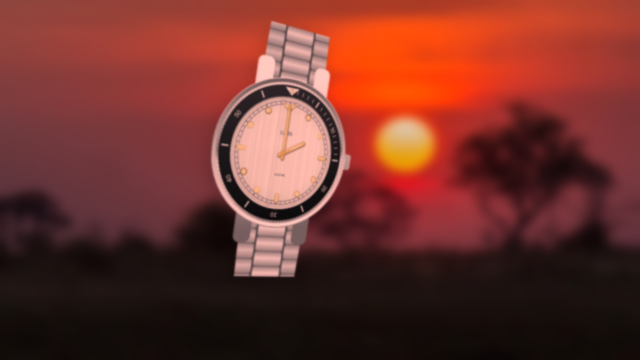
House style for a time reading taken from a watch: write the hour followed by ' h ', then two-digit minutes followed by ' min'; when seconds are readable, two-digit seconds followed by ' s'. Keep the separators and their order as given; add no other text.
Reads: 2 h 00 min
